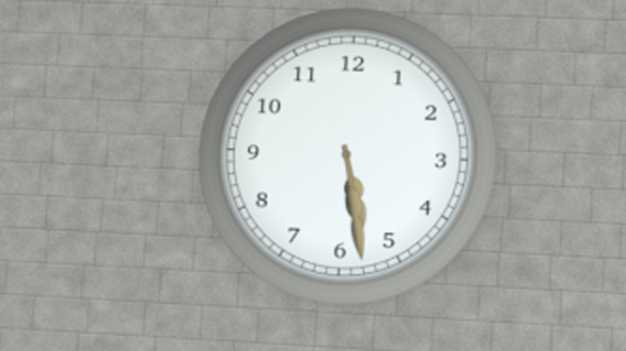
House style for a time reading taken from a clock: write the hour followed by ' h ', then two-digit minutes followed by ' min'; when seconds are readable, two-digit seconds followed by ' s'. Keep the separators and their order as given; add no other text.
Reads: 5 h 28 min
